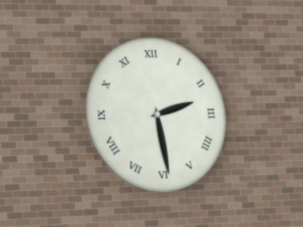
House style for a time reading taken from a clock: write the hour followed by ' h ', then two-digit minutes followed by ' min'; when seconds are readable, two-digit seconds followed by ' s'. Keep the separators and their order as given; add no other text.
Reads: 2 h 29 min
